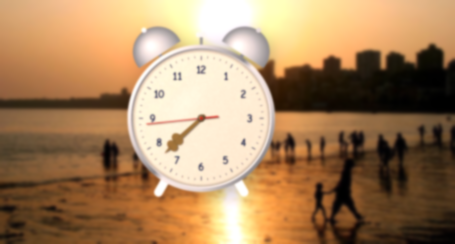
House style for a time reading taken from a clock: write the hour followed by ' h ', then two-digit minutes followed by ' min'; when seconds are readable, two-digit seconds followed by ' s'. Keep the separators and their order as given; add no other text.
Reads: 7 h 37 min 44 s
